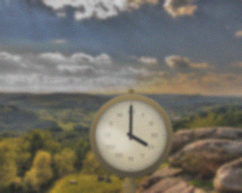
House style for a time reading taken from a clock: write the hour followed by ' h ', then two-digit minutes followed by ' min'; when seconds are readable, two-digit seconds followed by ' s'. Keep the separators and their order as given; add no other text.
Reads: 4 h 00 min
